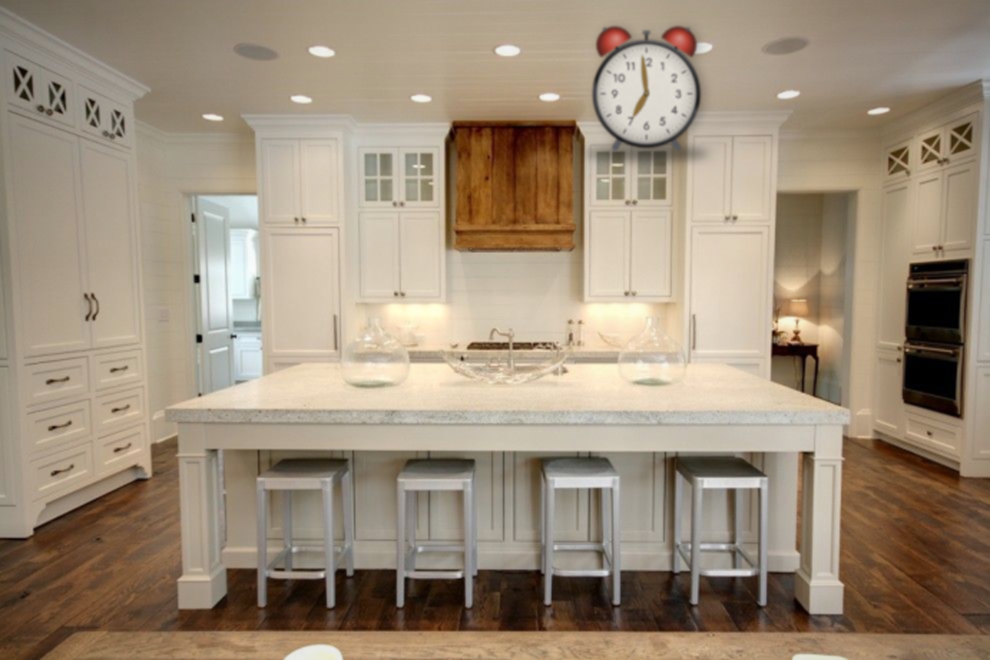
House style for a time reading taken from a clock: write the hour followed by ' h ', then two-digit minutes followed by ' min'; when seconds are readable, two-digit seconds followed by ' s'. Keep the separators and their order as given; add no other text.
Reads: 6 h 59 min
